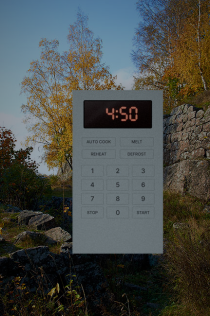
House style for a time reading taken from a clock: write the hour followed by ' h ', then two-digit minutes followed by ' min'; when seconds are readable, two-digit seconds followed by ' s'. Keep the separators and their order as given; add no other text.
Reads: 4 h 50 min
